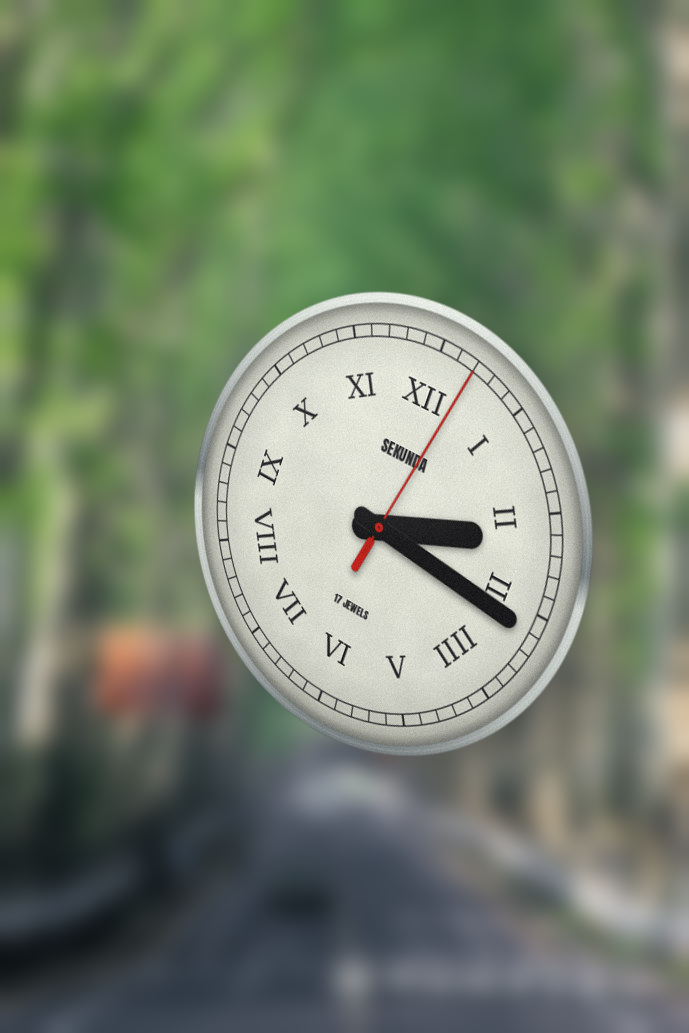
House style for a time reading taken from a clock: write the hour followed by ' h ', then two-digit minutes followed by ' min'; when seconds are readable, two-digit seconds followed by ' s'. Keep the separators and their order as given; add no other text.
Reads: 2 h 16 min 02 s
